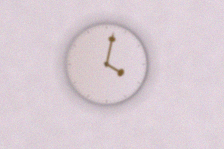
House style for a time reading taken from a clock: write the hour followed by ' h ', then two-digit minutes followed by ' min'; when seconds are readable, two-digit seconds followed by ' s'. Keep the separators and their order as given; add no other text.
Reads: 4 h 02 min
